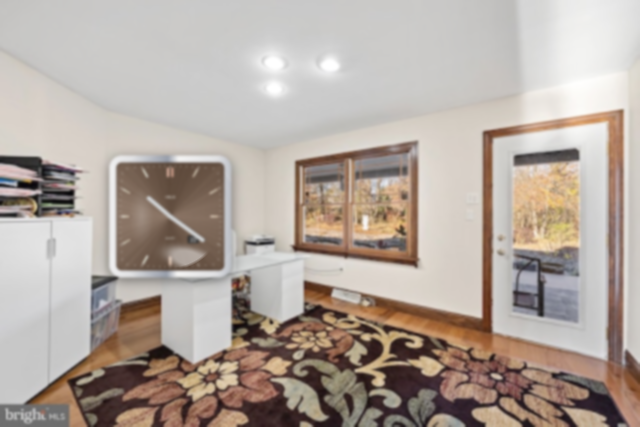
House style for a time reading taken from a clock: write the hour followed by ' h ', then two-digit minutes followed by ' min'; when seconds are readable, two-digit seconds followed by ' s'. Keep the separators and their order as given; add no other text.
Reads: 10 h 21 min
